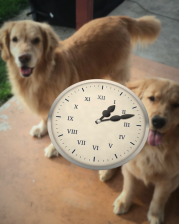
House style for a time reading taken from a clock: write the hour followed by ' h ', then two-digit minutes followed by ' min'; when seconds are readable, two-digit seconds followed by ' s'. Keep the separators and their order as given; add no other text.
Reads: 1 h 12 min
